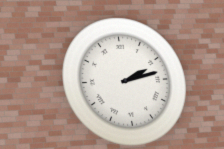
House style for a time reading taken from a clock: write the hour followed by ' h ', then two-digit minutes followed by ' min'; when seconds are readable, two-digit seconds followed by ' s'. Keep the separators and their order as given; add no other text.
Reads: 2 h 13 min
